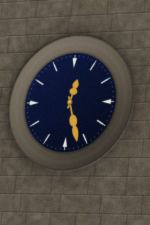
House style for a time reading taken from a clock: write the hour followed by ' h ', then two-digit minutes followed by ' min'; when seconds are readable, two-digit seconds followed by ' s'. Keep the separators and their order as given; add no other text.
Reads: 12 h 27 min
